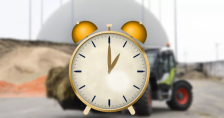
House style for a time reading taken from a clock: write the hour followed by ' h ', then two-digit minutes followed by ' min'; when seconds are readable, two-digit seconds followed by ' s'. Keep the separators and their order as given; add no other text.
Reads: 1 h 00 min
